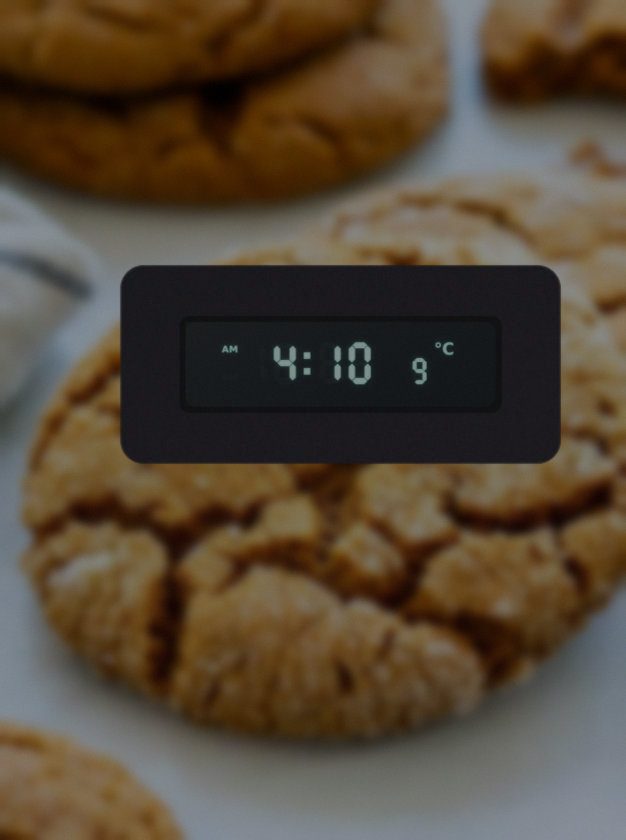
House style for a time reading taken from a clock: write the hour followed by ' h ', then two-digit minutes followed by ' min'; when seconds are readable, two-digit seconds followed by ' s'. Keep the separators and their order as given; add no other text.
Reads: 4 h 10 min
